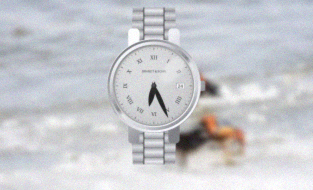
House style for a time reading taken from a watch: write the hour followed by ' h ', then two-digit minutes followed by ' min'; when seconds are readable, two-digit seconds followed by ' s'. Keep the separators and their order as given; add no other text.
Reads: 6 h 26 min
